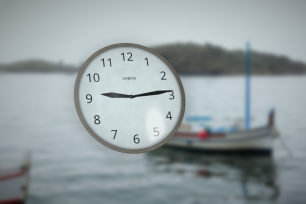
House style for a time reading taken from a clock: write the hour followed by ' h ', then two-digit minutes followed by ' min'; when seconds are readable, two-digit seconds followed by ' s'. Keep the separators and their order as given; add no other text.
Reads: 9 h 14 min
